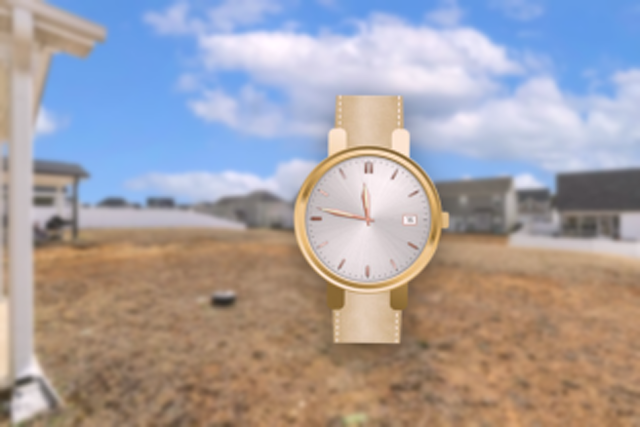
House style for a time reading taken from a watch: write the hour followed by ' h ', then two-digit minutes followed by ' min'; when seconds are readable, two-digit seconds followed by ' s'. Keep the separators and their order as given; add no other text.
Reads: 11 h 47 min
